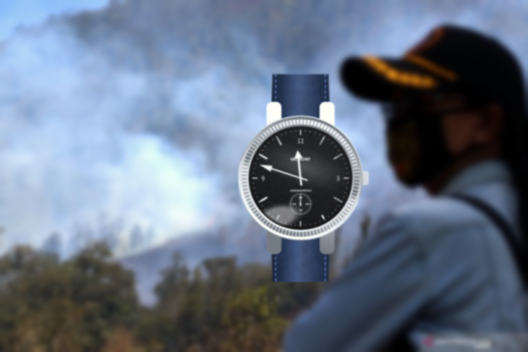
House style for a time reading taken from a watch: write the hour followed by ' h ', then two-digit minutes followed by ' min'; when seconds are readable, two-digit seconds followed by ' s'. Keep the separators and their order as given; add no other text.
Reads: 11 h 48 min
